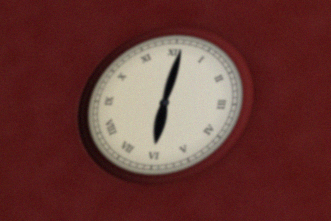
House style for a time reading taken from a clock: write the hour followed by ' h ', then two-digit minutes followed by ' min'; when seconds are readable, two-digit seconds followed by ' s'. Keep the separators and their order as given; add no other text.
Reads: 6 h 01 min
